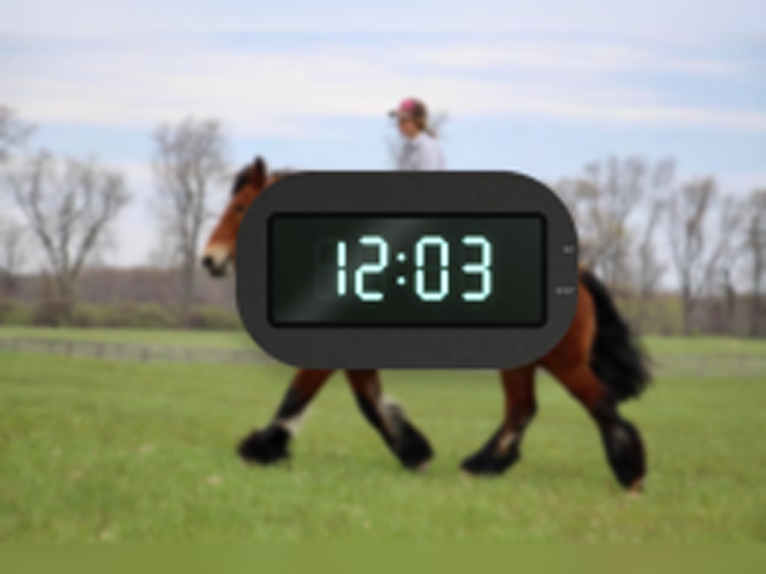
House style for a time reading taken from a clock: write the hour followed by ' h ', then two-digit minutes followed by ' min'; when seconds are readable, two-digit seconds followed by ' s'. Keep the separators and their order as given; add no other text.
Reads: 12 h 03 min
